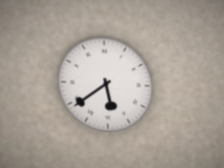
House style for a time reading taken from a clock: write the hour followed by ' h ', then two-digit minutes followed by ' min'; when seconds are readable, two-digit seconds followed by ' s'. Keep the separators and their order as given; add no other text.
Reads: 5 h 39 min
